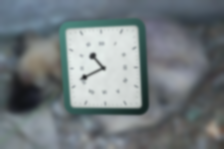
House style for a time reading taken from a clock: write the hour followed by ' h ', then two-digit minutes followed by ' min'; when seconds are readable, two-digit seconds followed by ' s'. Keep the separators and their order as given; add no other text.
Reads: 10 h 41 min
